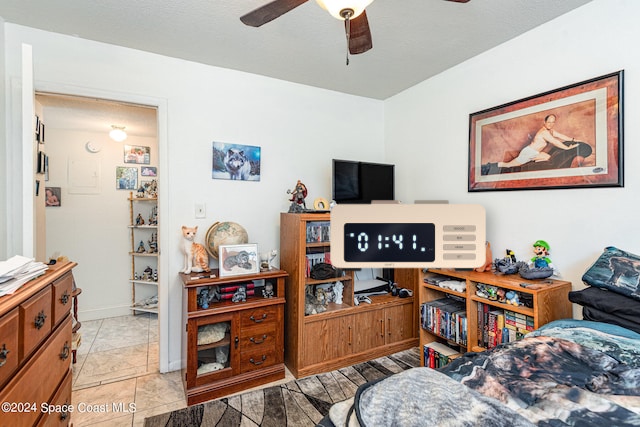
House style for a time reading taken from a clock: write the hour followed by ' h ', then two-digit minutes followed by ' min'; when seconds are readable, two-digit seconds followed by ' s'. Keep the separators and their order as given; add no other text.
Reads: 1 h 41 min
